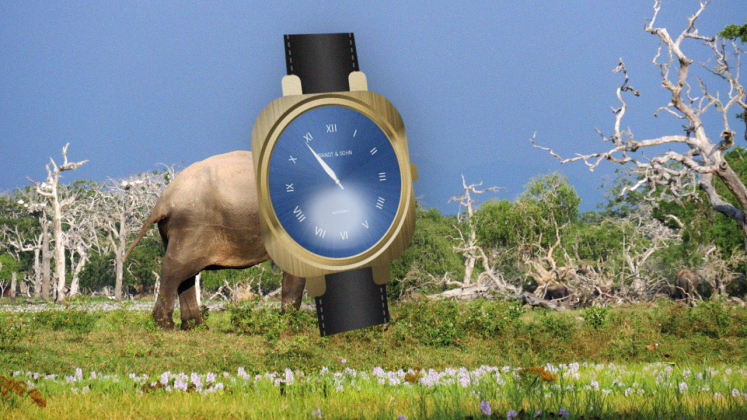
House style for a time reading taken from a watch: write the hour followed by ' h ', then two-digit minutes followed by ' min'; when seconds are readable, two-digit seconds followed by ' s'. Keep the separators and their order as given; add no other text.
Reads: 10 h 54 min
